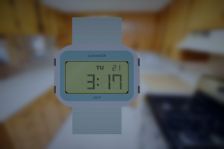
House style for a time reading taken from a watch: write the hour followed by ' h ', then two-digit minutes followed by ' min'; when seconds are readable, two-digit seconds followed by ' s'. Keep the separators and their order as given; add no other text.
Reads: 3 h 17 min
